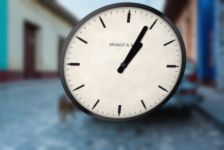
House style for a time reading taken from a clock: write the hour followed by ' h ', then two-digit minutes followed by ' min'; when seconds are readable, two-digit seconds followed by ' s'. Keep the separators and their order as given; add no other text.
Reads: 1 h 04 min
